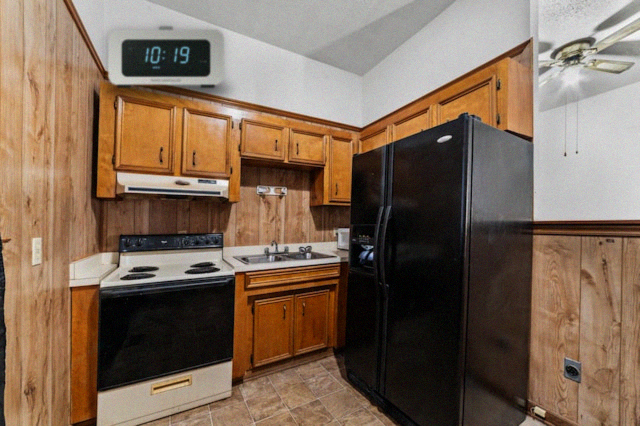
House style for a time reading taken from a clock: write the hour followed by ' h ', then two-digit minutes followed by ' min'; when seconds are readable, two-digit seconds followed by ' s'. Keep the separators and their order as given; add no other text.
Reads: 10 h 19 min
